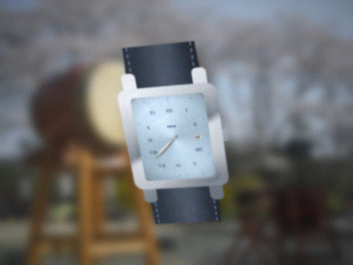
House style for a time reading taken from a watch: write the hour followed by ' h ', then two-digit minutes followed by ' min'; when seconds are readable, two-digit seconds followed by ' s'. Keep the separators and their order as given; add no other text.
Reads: 7 h 38 min
